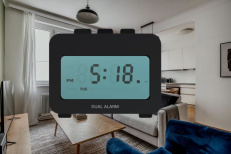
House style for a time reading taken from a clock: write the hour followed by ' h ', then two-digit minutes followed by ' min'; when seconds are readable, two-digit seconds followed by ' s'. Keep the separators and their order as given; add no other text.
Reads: 5 h 18 min
